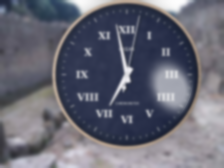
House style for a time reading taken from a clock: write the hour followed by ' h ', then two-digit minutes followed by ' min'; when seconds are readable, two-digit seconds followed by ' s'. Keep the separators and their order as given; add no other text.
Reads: 6 h 58 min 02 s
